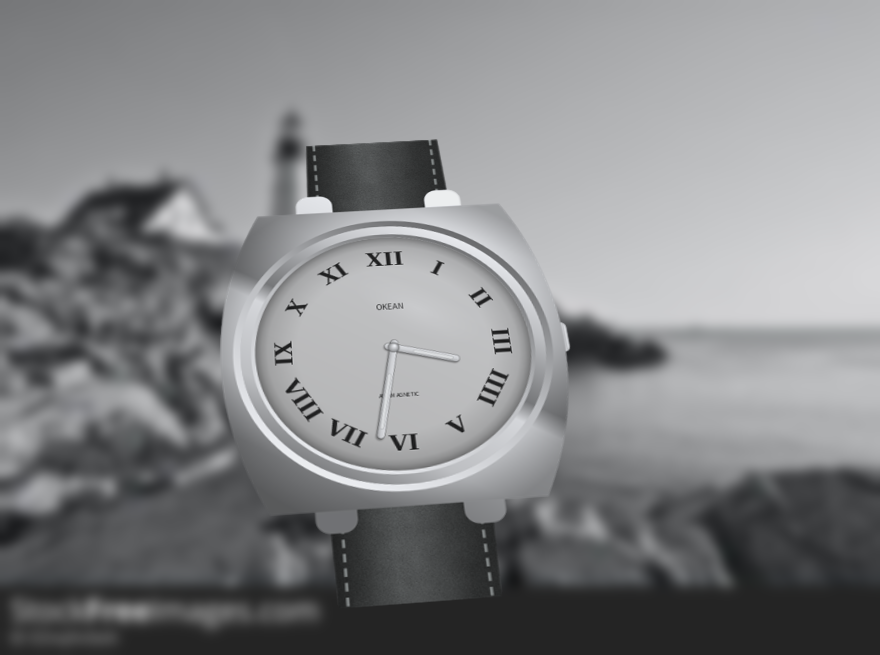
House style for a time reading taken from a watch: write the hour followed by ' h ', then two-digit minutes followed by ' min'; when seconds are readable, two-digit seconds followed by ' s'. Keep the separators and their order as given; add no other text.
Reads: 3 h 32 min
